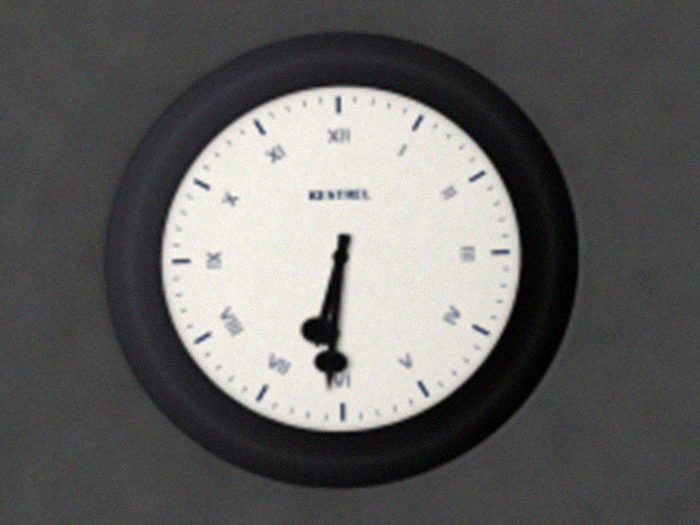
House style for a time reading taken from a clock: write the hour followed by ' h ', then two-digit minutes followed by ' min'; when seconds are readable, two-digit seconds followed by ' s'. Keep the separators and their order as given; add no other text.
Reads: 6 h 31 min
